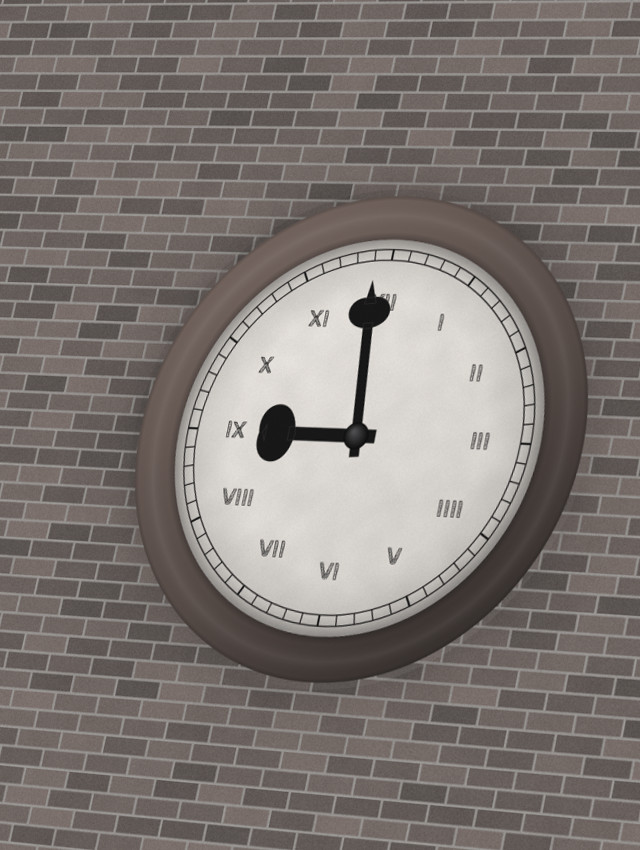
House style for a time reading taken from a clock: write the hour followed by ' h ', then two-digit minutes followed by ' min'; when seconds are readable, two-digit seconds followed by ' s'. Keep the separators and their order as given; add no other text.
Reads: 8 h 59 min
